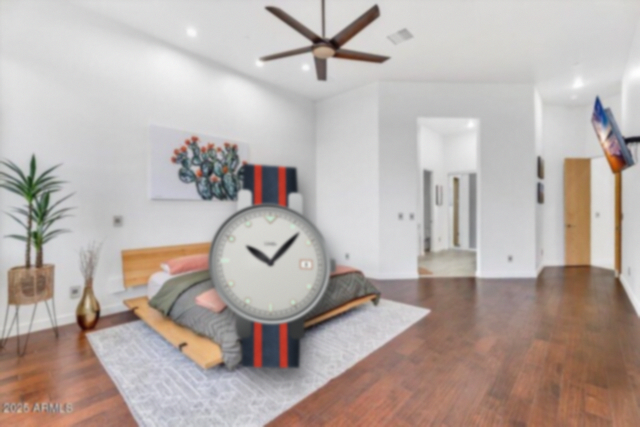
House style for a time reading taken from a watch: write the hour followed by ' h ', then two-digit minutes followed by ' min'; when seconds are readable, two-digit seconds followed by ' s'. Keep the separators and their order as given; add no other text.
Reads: 10 h 07 min
